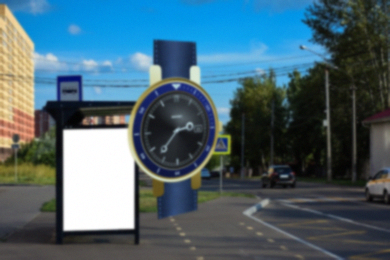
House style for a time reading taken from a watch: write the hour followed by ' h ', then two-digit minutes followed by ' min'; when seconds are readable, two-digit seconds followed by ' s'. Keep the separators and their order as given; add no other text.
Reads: 2 h 37 min
